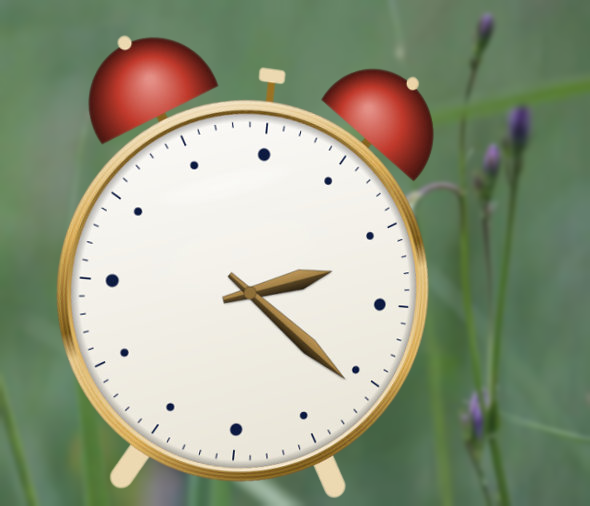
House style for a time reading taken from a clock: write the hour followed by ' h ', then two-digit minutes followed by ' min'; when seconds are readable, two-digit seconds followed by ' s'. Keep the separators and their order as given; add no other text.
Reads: 2 h 21 min
